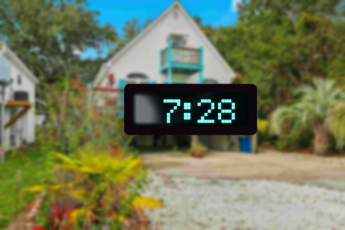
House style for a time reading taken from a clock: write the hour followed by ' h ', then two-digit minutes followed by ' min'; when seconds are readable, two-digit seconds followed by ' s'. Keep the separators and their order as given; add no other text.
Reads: 7 h 28 min
